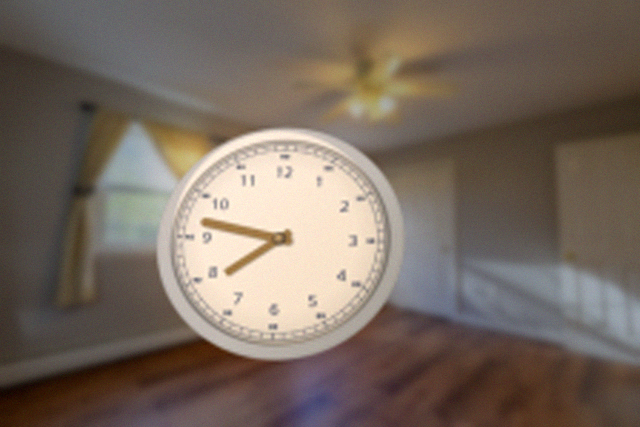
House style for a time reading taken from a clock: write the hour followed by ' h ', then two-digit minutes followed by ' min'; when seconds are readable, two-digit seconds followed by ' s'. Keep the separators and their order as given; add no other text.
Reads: 7 h 47 min
